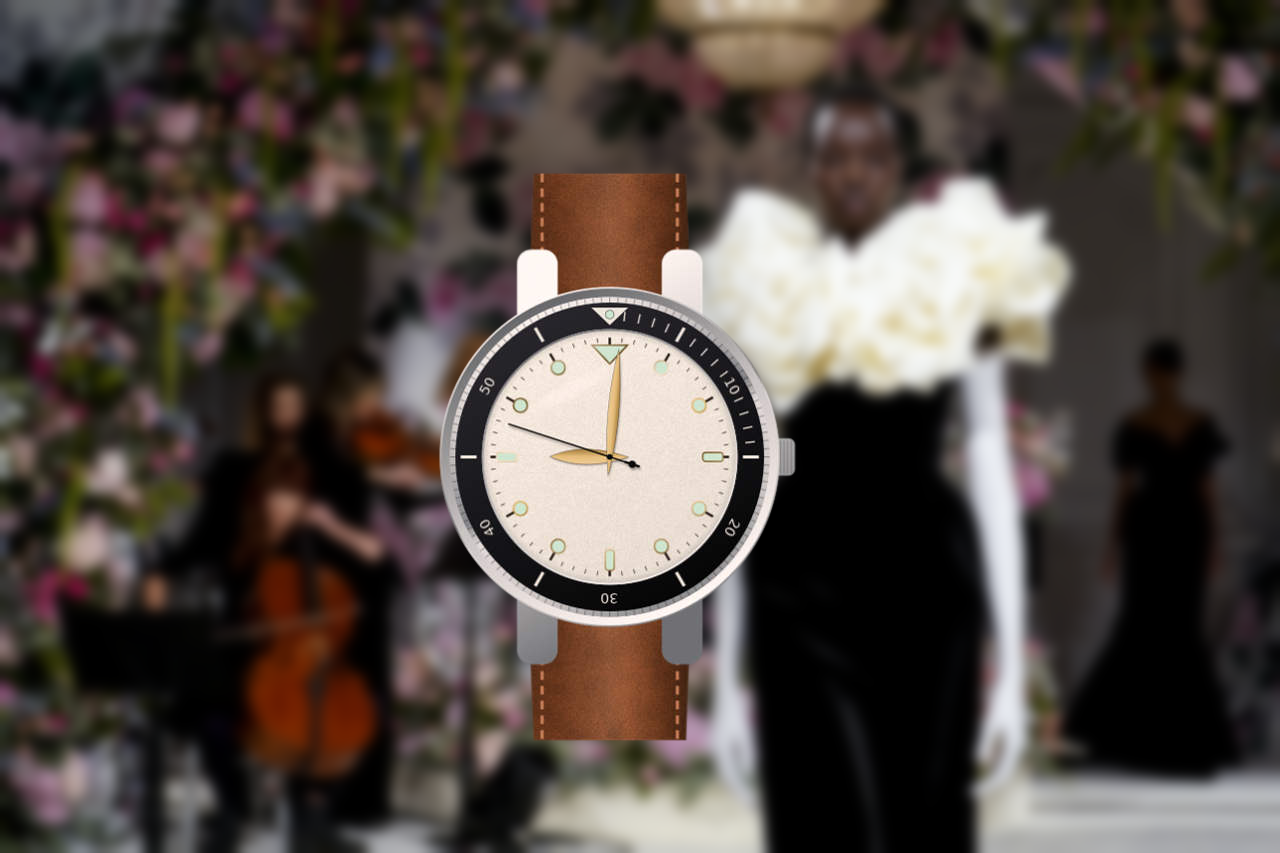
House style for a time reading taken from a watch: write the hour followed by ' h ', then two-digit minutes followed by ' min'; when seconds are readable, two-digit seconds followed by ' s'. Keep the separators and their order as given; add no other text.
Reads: 9 h 00 min 48 s
